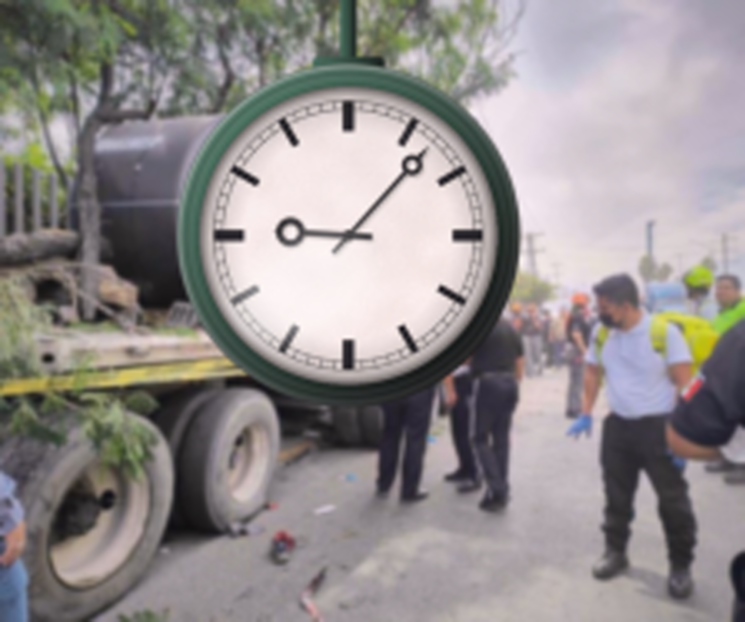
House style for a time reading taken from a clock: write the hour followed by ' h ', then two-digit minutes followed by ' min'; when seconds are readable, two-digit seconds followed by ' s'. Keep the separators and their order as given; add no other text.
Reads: 9 h 07 min
